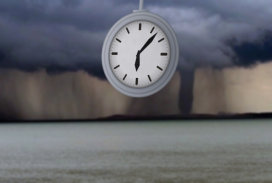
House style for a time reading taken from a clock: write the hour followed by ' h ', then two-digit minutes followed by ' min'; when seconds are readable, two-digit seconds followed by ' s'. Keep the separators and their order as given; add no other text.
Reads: 6 h 07 min
